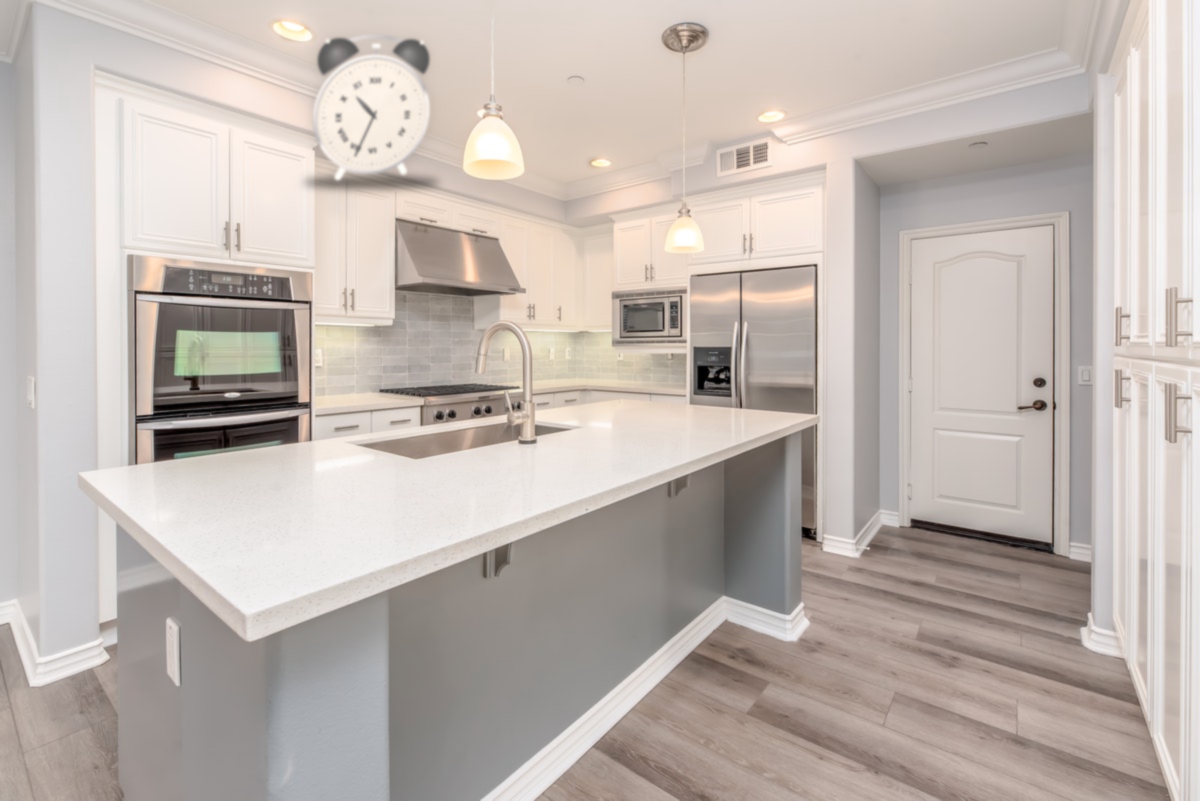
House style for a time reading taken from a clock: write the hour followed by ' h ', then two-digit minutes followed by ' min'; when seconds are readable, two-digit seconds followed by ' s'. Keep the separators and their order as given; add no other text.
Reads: 10 h 34 min
